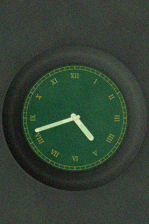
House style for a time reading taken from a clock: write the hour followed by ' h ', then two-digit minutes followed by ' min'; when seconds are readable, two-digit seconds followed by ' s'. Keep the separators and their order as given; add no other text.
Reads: 4 h 42 min
